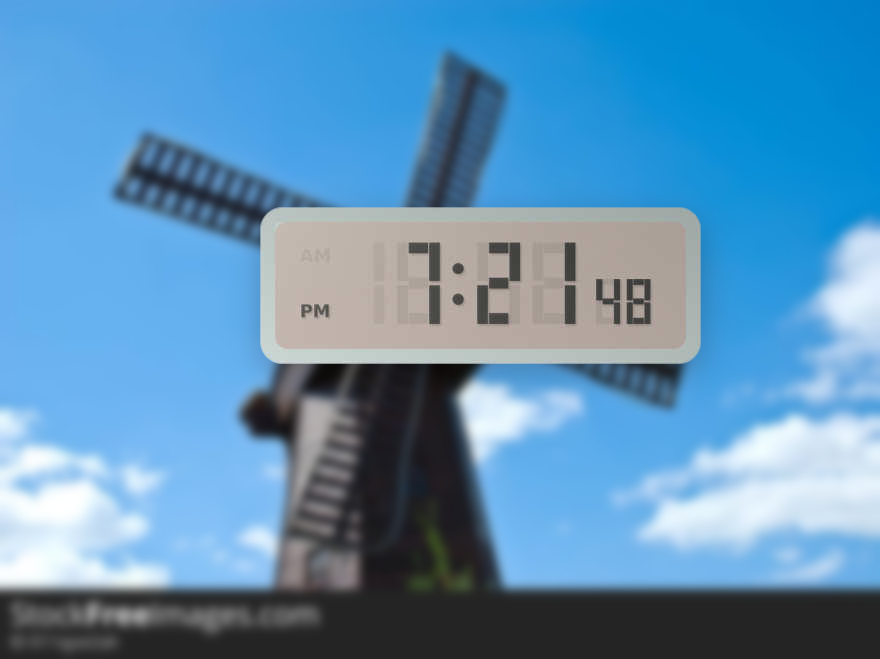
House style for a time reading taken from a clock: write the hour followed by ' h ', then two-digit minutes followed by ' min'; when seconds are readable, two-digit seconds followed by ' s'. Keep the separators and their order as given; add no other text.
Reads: 7 h 21 min 48 s
